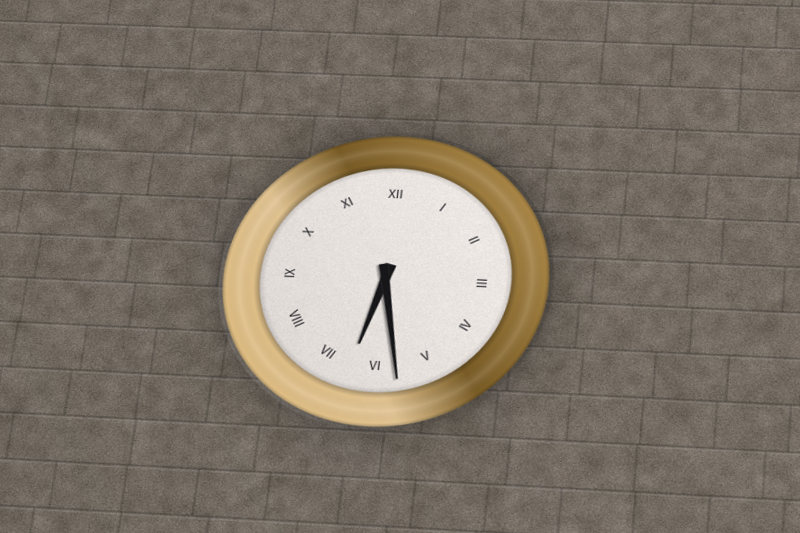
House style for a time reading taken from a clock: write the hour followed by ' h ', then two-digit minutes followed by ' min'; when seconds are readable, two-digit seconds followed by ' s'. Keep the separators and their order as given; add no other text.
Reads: 6 h 28 min
